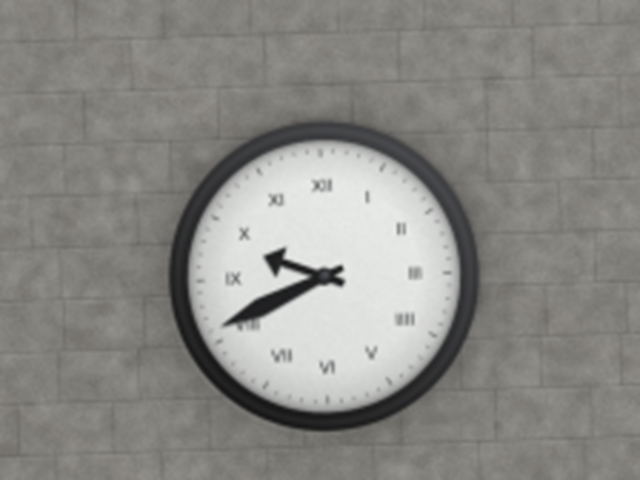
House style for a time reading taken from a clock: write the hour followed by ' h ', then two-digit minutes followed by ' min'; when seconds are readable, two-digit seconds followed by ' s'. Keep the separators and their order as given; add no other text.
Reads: 9 h 41 min
